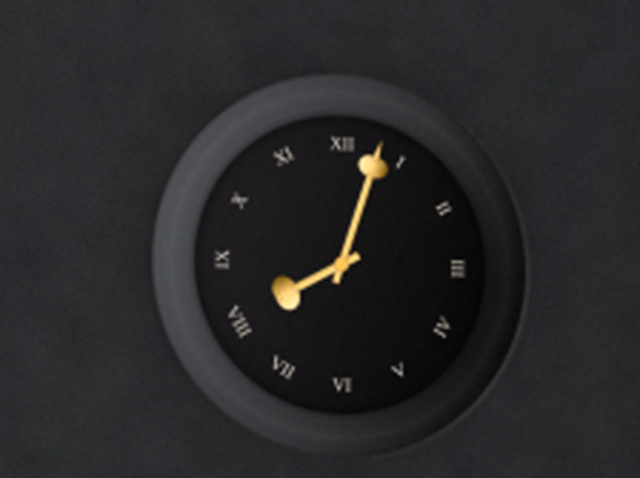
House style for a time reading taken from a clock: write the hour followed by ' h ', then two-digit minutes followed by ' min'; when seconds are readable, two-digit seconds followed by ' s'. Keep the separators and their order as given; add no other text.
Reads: 8 h 03 min
